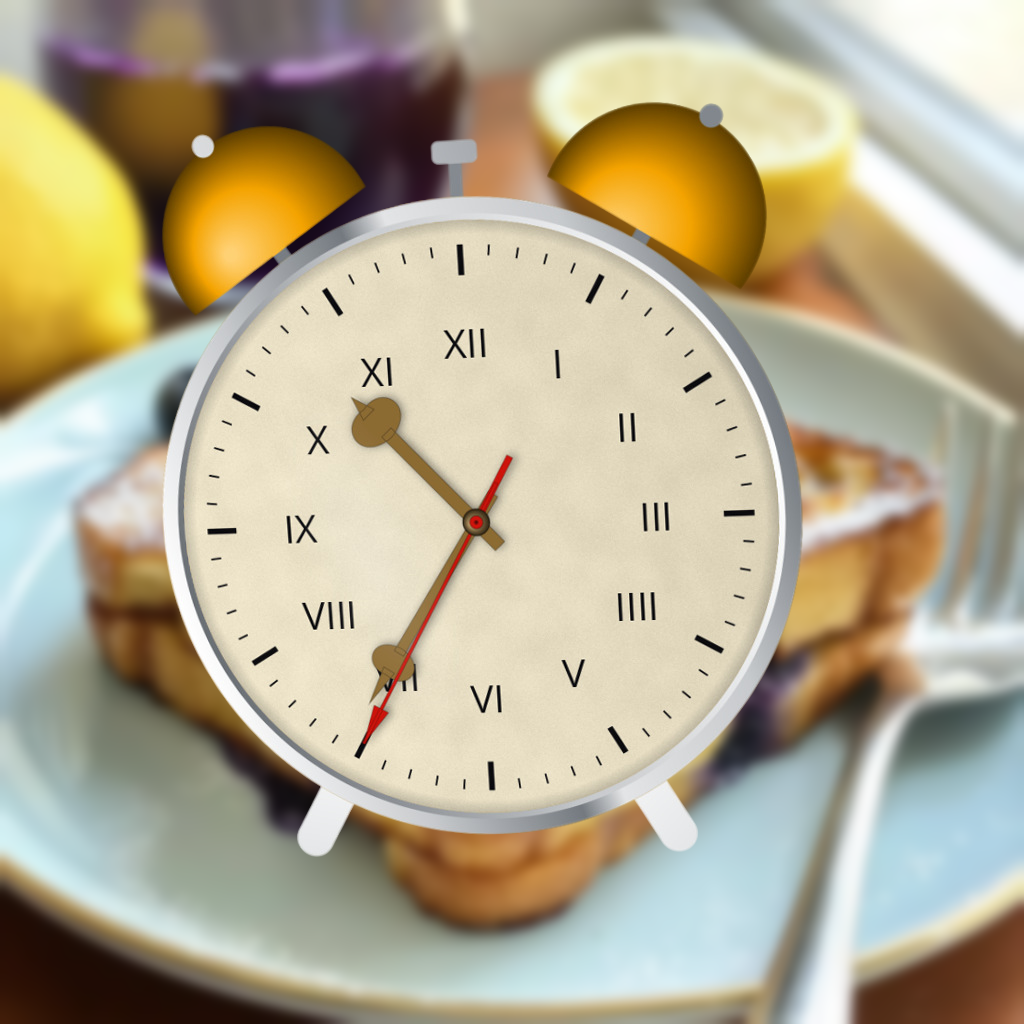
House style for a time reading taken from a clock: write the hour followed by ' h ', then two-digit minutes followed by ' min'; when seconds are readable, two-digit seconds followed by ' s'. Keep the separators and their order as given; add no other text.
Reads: 10 h 35 min 35 s
